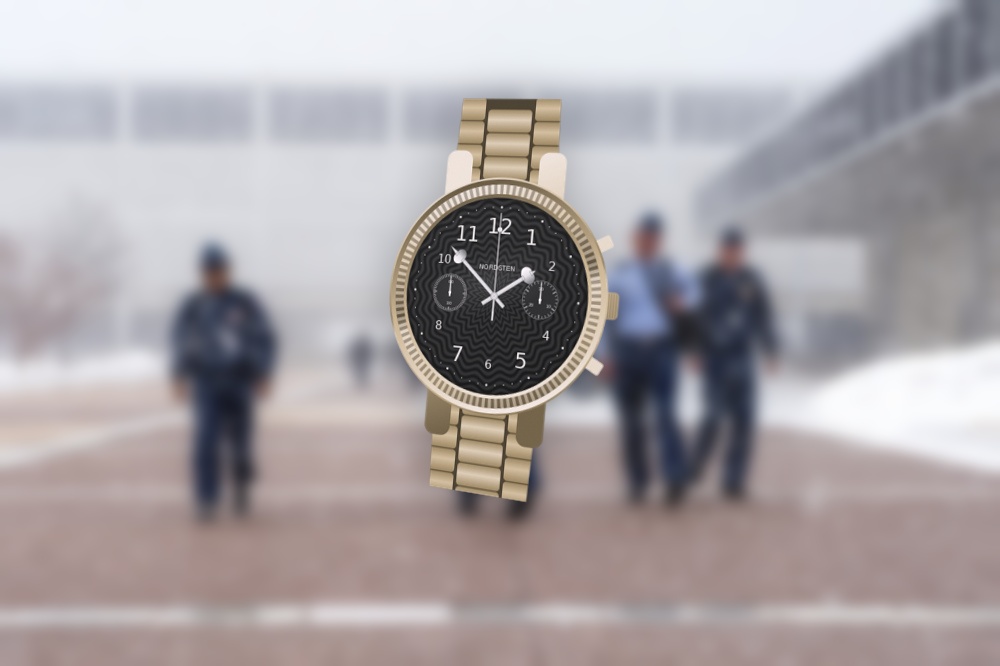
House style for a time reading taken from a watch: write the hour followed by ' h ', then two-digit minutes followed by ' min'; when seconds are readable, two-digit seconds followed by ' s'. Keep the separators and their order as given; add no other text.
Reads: 1 h 52 min
